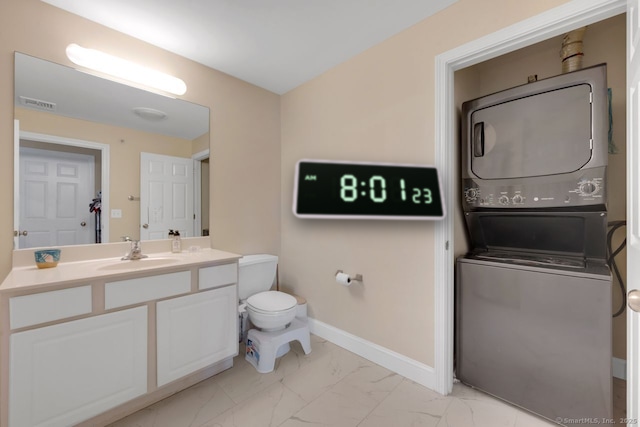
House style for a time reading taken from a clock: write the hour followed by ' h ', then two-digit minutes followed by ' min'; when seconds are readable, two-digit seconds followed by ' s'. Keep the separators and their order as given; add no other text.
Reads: 8 h 01 min 23 s
